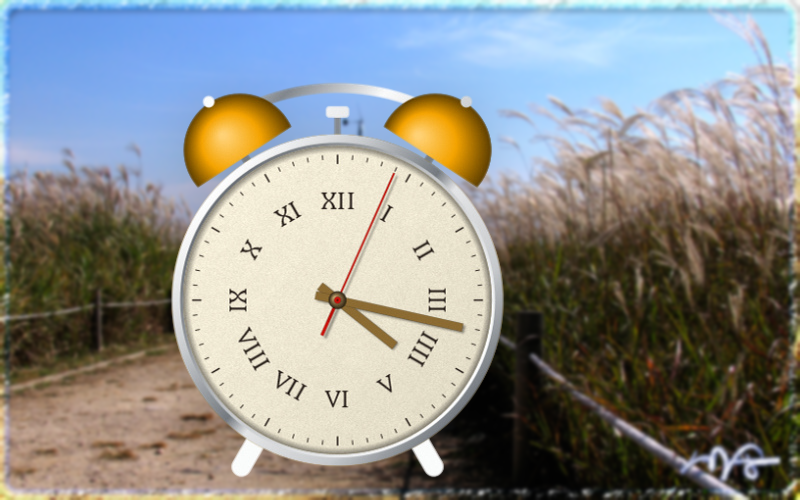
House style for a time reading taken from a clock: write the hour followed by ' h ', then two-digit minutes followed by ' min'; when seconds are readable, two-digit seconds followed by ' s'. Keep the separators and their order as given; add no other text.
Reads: 4 h 17 min 04 s
